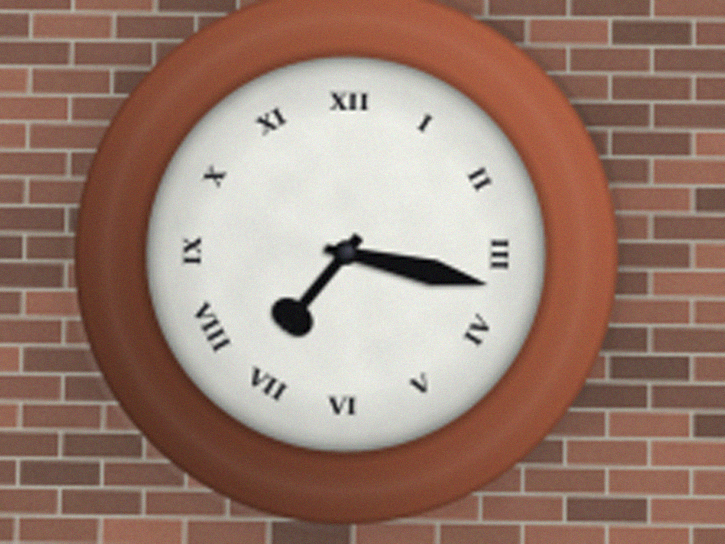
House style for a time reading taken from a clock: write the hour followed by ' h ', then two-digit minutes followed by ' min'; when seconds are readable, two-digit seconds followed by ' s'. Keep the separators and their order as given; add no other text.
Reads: 7 h 17 min
